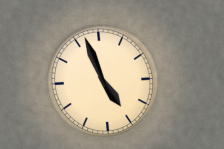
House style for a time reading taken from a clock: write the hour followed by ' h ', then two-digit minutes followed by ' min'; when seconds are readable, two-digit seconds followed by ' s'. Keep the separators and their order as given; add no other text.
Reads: 4 h 57 min
